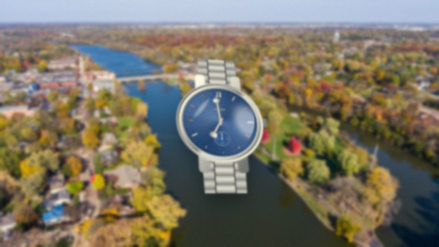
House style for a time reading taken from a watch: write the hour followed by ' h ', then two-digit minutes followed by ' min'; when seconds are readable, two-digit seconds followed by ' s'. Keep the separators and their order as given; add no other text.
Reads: 6 h 59 min
